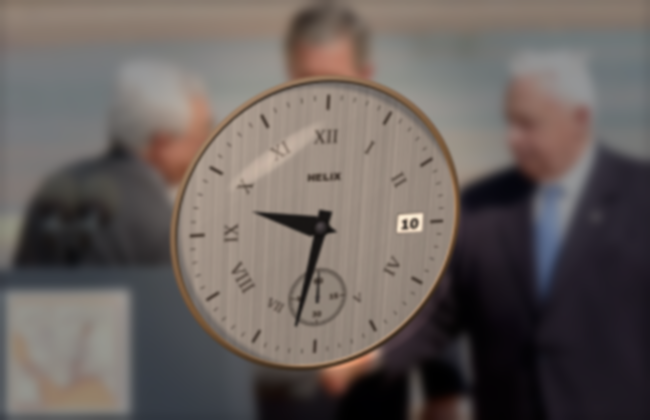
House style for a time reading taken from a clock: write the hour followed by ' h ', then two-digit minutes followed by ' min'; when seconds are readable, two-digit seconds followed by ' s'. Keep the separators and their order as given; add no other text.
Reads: 9 h 32 min
